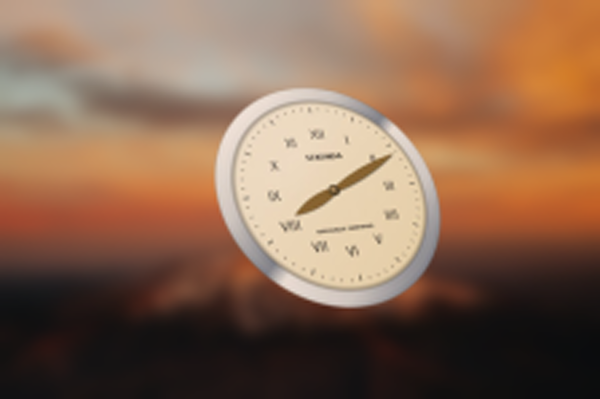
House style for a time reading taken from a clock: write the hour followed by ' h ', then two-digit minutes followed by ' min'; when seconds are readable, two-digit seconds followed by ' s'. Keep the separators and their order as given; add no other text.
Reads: 8 h 11 min
